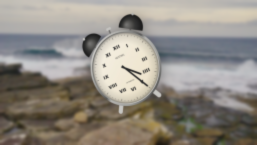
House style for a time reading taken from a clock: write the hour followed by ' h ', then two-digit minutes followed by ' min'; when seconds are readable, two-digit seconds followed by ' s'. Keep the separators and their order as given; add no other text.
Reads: 4 h 25 min
